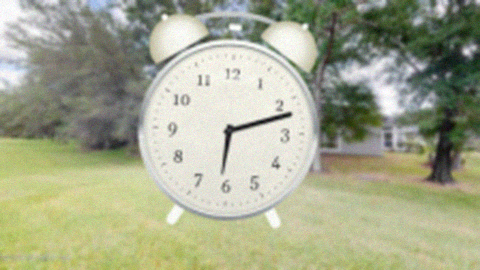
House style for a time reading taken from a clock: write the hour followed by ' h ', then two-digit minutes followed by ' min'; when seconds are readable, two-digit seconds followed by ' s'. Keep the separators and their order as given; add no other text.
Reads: 6 h 12 min
